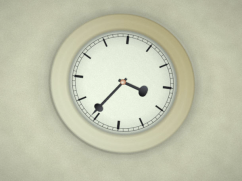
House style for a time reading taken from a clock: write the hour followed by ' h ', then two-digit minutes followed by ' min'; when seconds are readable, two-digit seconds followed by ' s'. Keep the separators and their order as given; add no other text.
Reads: 3 h 36 min
